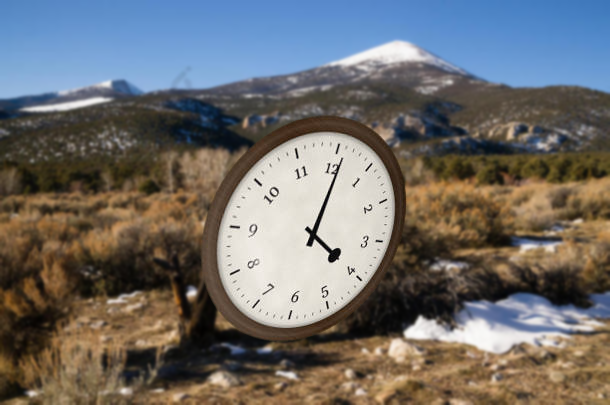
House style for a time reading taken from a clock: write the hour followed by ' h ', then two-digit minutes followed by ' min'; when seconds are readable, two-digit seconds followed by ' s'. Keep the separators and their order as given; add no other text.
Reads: 4 h 01 min
